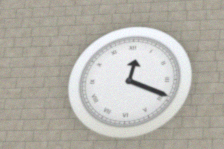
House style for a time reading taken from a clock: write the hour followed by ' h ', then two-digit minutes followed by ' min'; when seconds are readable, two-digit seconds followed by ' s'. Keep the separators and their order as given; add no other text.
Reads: 12 h 19 min
